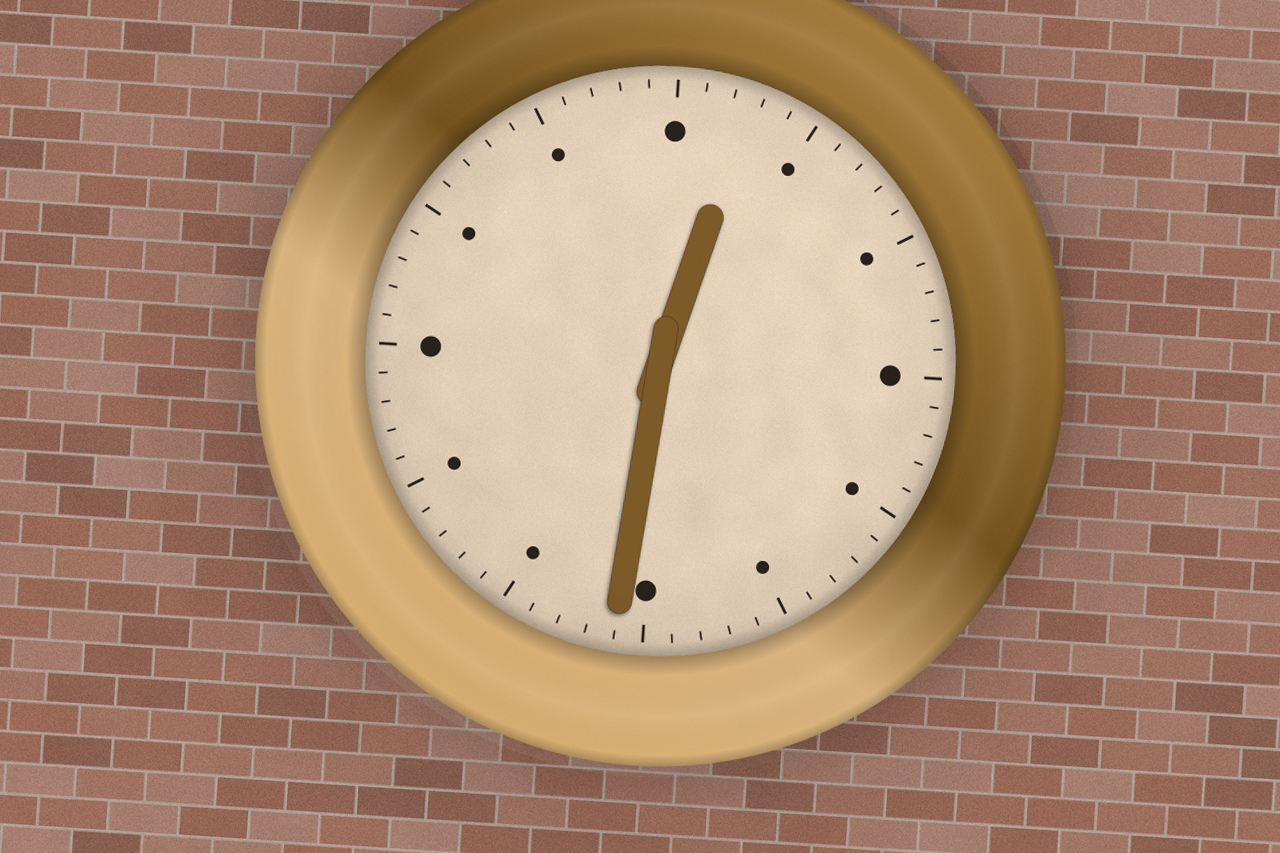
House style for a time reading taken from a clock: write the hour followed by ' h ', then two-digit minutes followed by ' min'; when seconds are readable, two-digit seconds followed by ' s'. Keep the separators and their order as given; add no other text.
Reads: 12 h 31 min
